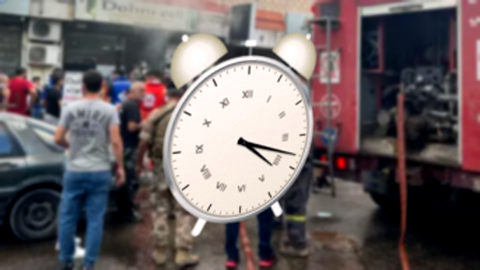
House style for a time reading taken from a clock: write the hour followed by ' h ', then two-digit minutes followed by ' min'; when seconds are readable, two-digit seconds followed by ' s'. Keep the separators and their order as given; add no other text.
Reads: 4 h 18 min
